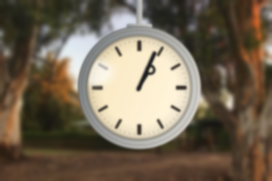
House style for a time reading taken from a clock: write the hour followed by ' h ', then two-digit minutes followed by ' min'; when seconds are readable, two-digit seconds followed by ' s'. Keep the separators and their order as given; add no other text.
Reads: 1 h 04 min
